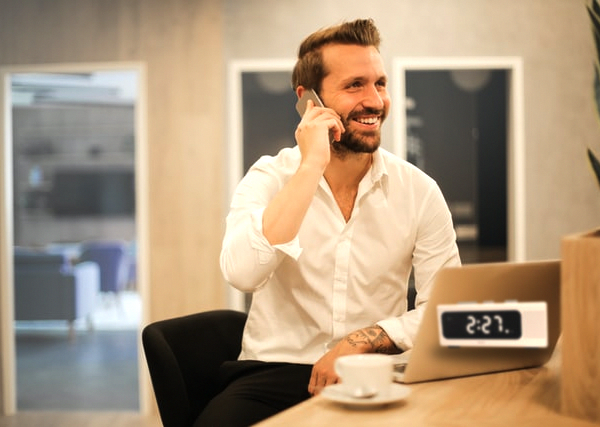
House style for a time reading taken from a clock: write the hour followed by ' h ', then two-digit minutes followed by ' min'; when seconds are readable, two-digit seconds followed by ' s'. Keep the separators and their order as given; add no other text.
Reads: 2 h 27 min
